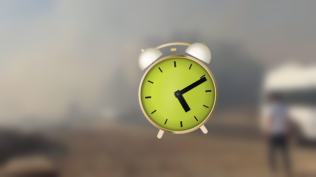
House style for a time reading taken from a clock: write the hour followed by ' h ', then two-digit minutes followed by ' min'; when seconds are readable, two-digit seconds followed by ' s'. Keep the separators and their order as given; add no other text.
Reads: 5 h 11 min
